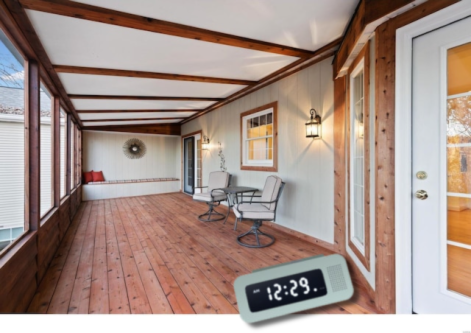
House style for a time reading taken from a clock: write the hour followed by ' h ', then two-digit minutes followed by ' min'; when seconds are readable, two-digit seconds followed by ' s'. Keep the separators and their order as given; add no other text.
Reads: 12 h 29 min
